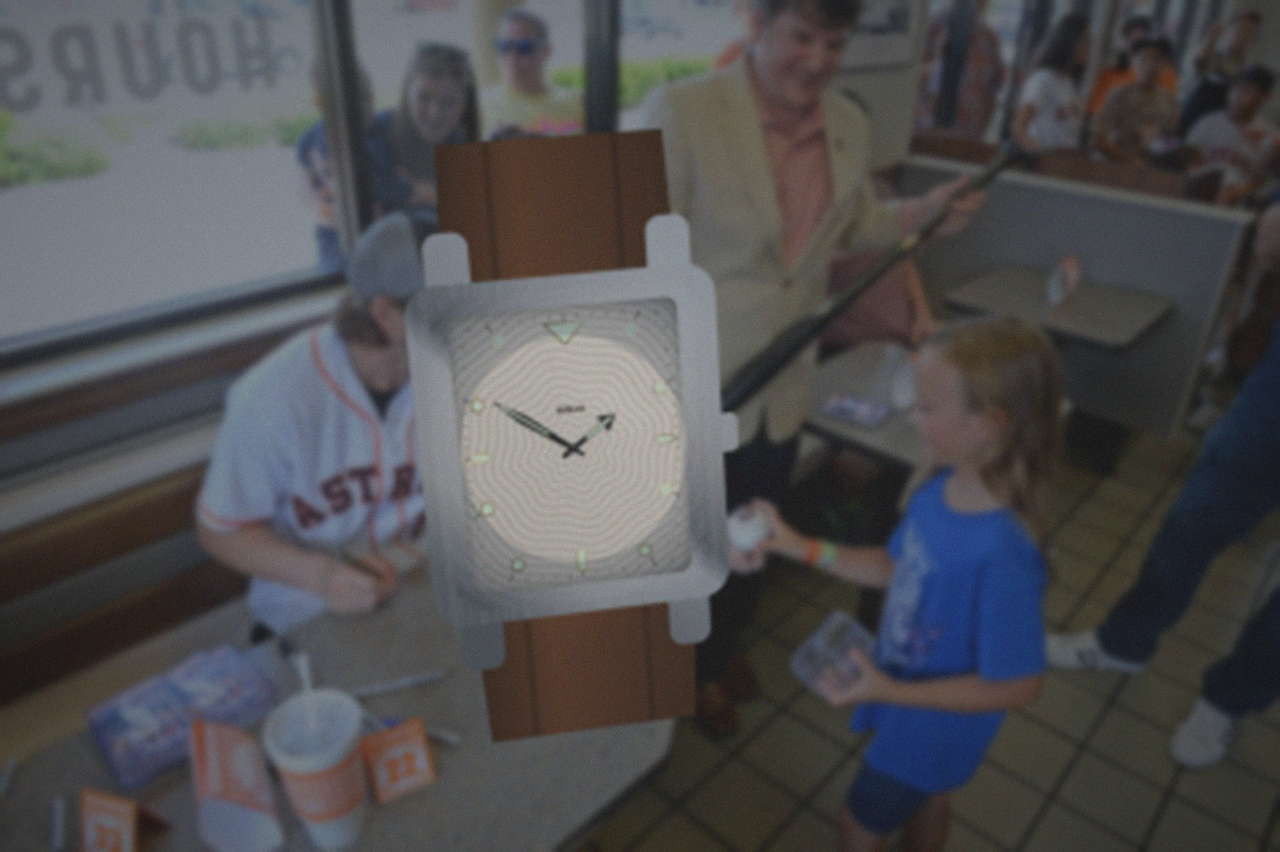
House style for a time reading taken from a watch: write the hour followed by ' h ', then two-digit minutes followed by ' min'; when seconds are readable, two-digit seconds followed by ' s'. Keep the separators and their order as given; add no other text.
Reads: 1 h 51 min
